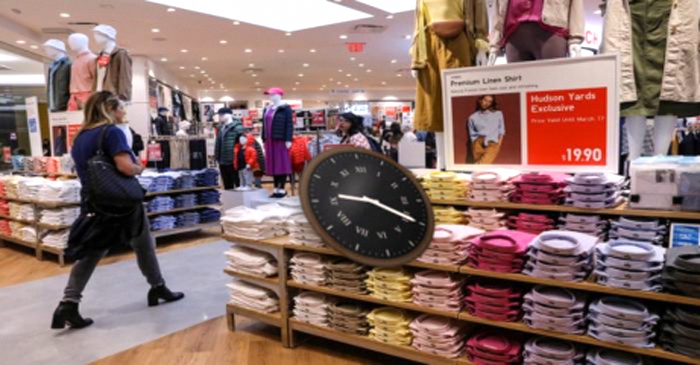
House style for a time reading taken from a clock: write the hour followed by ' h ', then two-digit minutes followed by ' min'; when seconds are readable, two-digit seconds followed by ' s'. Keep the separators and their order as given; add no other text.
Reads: 9 h 20 min
